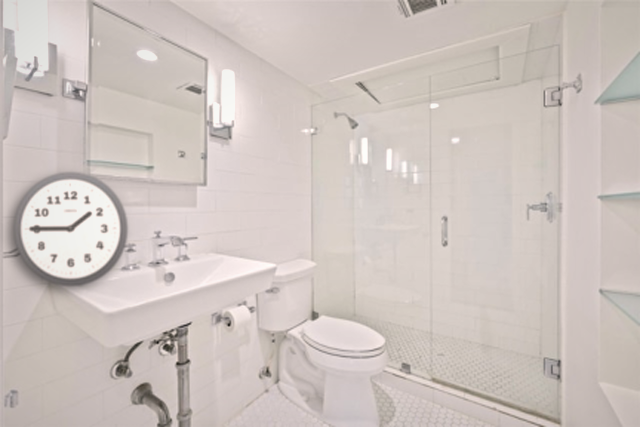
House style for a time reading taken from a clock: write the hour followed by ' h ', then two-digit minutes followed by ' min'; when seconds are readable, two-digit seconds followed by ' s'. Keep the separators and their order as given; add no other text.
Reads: 1 h 45 min
